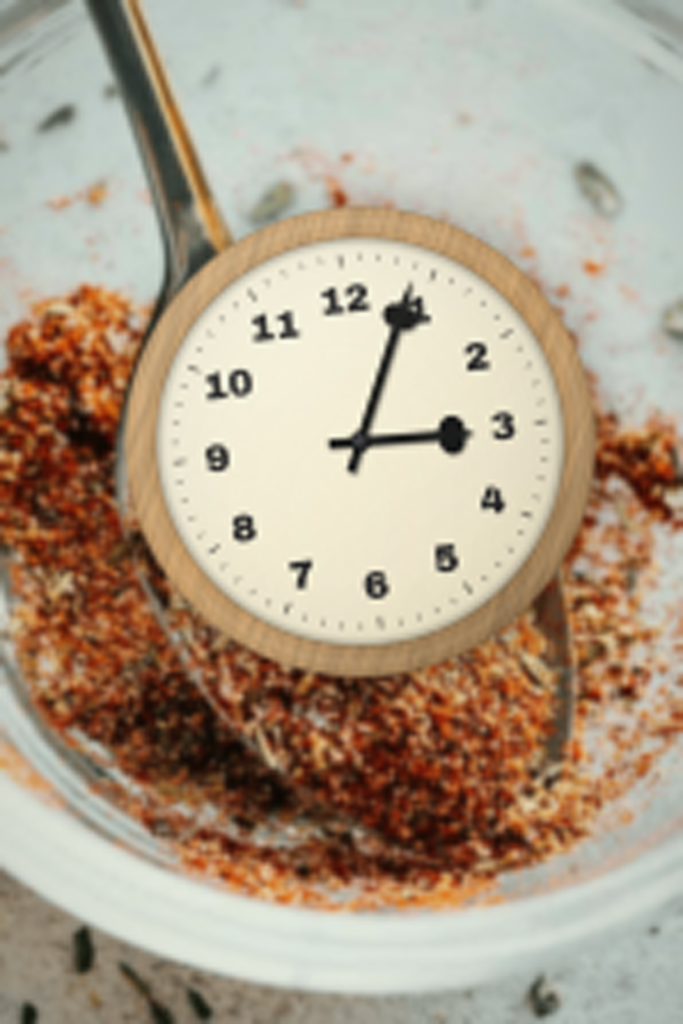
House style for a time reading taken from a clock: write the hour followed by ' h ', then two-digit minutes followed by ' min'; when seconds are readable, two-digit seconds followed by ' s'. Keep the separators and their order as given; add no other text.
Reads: 3 h 04 min
